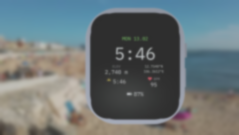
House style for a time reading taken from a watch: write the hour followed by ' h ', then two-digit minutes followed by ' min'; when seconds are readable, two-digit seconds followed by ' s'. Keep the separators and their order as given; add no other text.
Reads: 5 h 46 min
